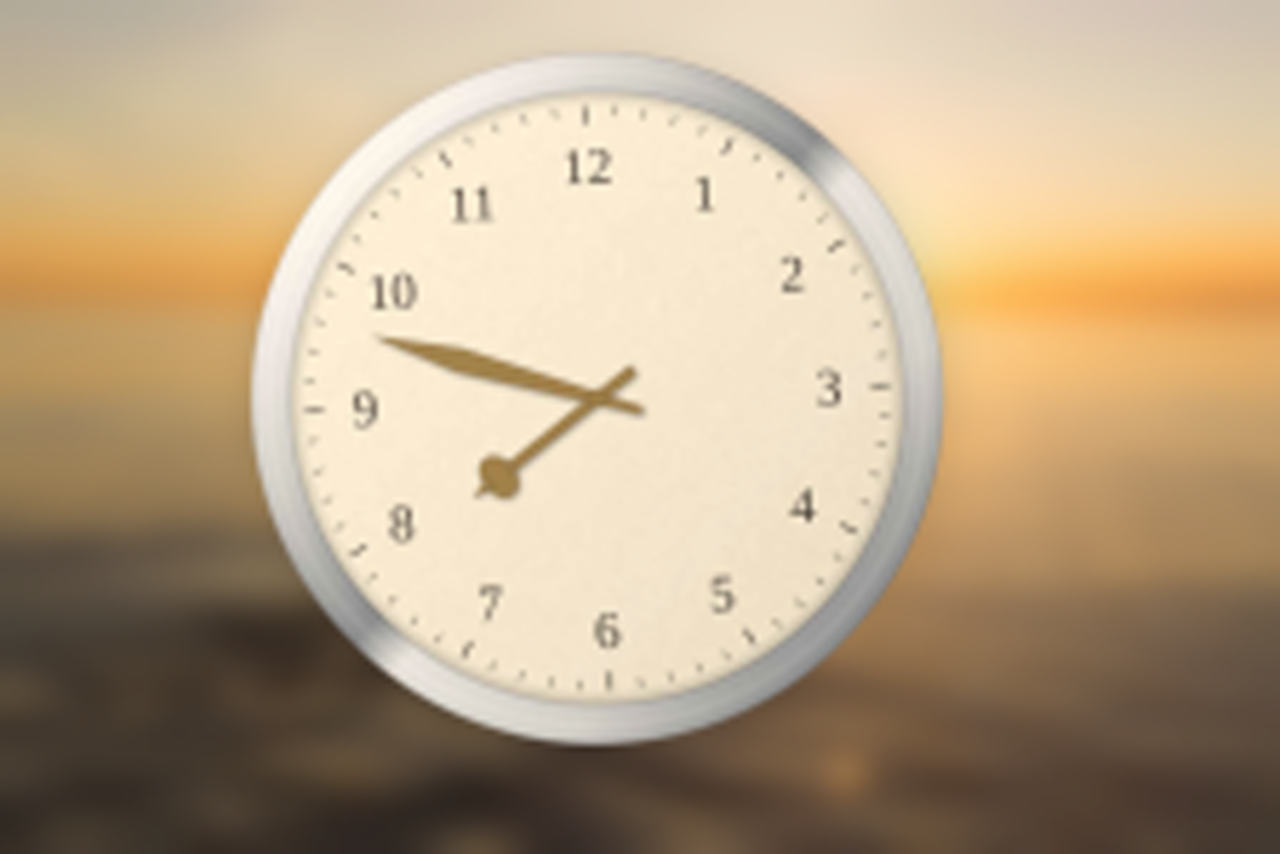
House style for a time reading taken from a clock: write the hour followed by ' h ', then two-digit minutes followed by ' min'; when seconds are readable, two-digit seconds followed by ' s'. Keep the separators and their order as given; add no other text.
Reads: 7 h 48 min
